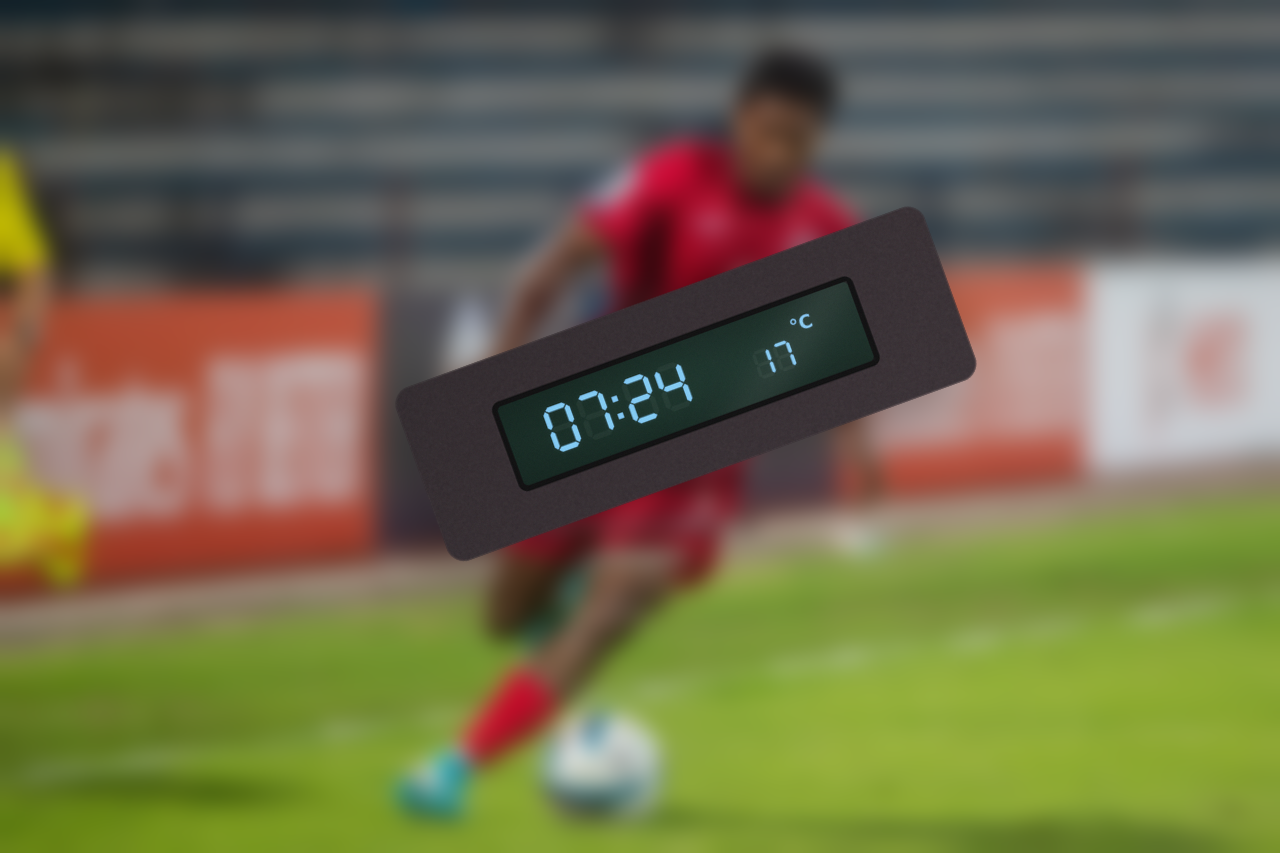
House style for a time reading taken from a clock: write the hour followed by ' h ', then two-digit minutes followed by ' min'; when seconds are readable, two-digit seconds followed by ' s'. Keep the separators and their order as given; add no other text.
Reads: 7 h 24 min
